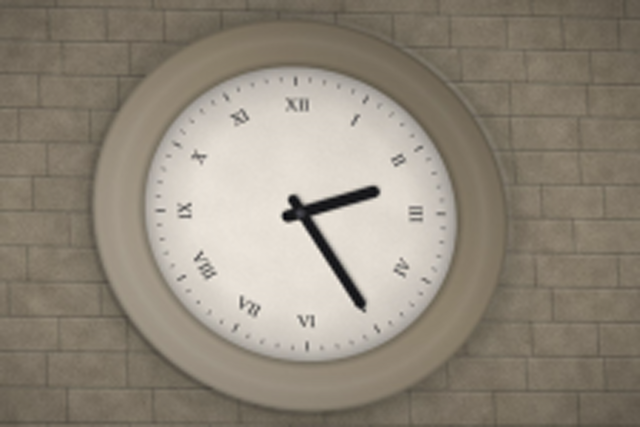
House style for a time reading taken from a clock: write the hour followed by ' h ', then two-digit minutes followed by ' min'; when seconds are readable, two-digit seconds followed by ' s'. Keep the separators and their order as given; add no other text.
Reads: 2 h 25 min
